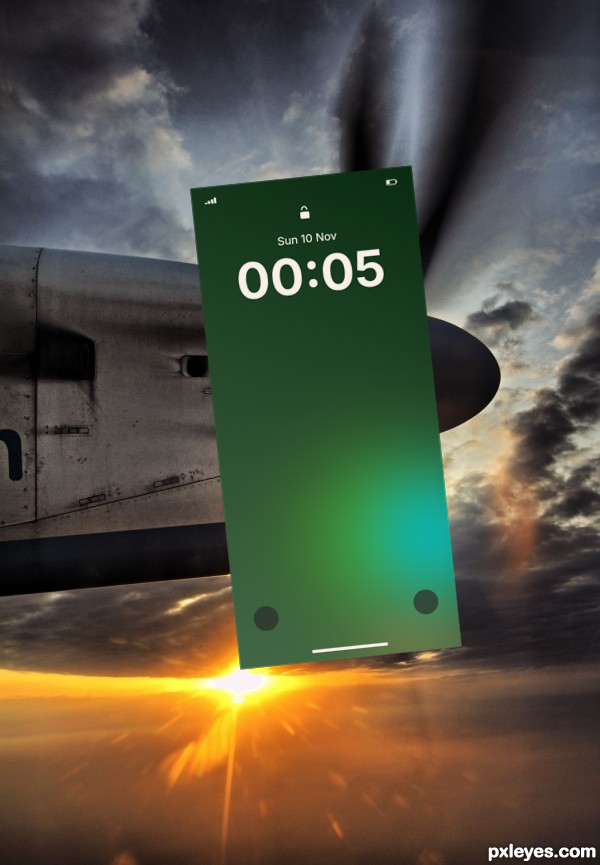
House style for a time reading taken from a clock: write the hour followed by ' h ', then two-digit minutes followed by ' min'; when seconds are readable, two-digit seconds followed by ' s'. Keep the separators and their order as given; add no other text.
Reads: 0 h 05 min
